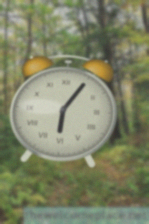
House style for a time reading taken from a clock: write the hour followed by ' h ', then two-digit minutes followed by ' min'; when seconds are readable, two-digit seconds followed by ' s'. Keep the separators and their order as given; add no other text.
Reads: 6 h 05 min
